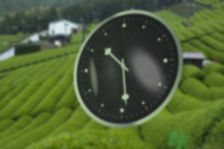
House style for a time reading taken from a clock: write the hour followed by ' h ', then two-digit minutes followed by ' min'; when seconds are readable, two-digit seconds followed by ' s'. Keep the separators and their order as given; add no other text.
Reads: 10 h 29 min
